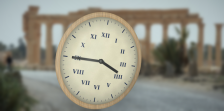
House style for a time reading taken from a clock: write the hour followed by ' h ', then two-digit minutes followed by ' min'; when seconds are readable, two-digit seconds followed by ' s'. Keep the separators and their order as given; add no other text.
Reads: 3 h 45 min
